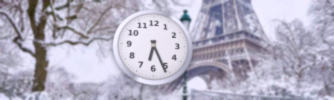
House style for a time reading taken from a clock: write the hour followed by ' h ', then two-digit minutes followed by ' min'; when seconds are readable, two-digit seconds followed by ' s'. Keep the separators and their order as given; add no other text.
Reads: 6 h 26 min
